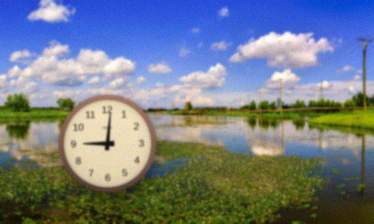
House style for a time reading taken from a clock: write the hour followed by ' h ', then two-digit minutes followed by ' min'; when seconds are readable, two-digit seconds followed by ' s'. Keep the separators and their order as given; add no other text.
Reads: 9 h 01 min
